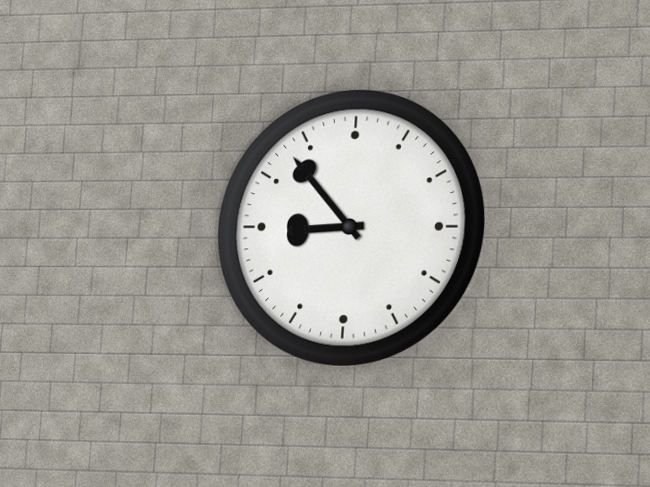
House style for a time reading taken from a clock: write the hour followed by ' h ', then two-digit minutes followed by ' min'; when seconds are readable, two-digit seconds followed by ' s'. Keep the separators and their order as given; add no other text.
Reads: 8 h 53 min
